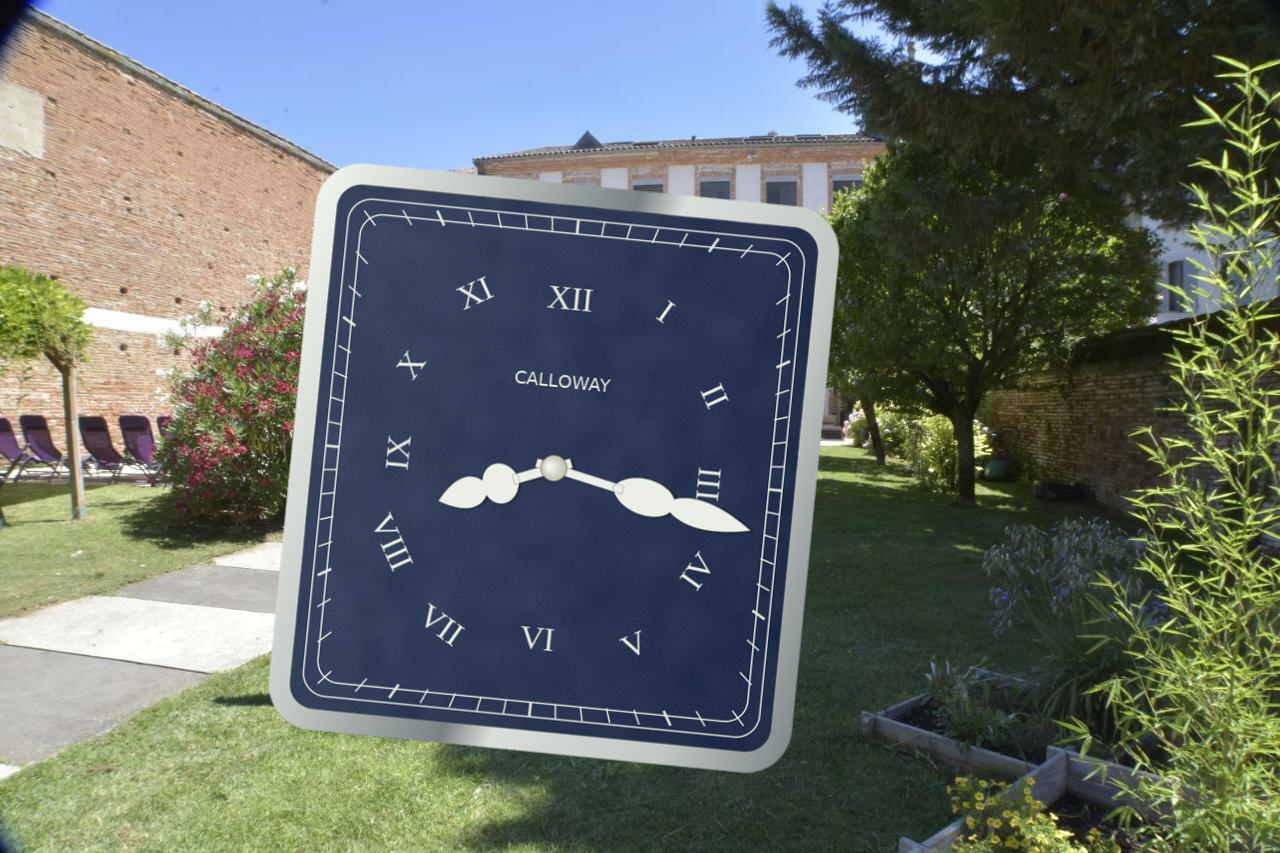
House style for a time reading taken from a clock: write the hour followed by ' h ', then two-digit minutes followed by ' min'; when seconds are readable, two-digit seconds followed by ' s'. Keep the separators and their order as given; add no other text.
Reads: 8 h 17 min
